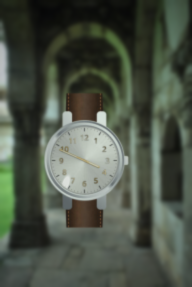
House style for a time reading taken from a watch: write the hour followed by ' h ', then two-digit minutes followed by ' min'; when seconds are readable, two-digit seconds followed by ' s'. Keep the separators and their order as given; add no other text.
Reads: 3 h 49 min
